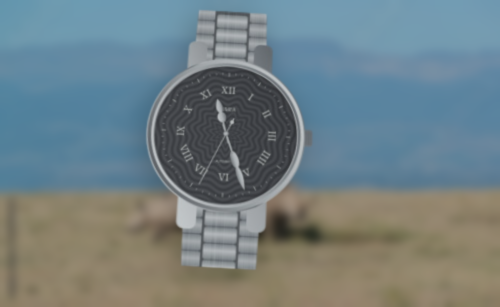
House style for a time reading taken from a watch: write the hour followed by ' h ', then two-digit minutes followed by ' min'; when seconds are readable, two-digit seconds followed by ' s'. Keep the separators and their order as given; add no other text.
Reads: 11 h 26 min 34 s
